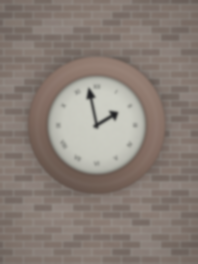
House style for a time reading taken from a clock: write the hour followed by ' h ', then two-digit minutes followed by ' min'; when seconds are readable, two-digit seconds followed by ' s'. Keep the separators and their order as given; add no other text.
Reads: 1 h 58 min
